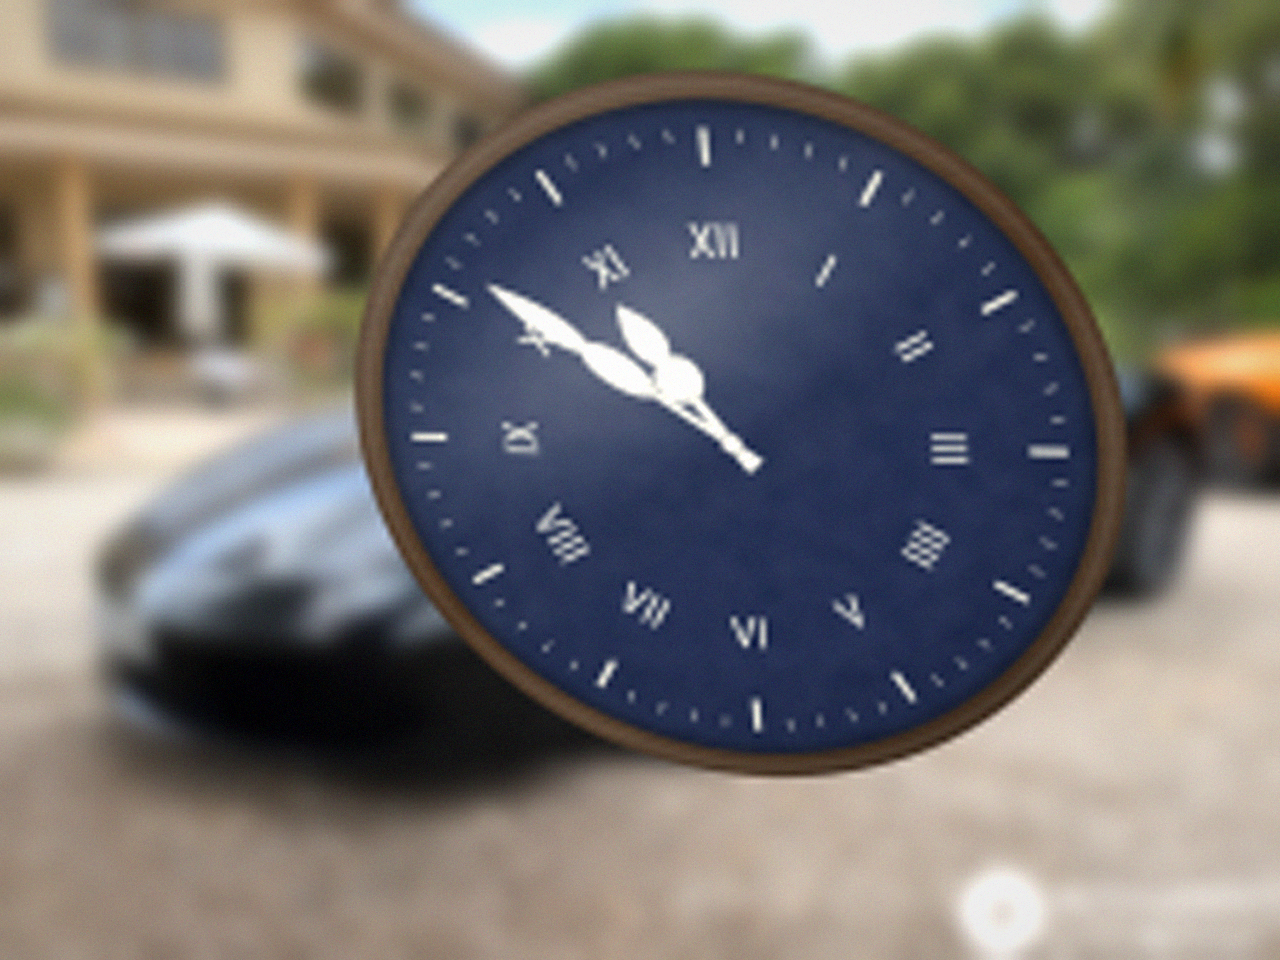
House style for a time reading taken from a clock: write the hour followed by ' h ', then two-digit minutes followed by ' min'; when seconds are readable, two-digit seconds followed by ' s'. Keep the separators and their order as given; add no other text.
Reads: 10 h 51 min
